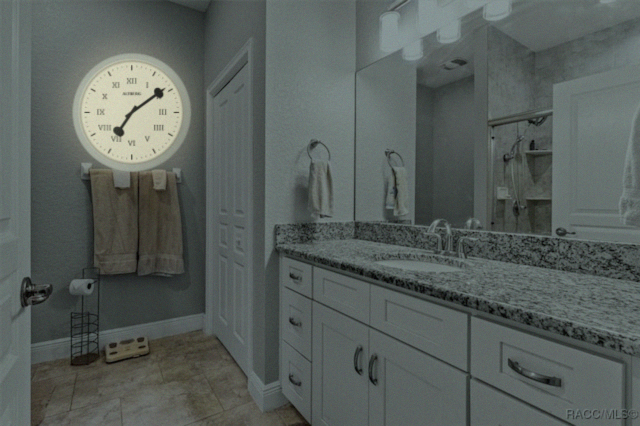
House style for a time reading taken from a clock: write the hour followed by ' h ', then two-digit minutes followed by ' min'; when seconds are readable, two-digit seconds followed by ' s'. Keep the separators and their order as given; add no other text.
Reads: 7 h 09 min
